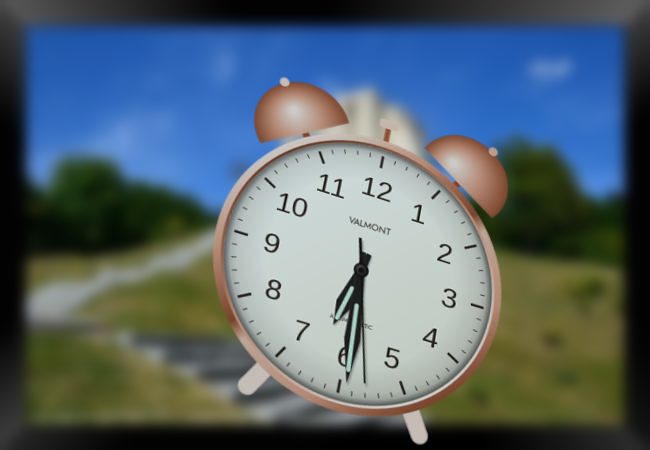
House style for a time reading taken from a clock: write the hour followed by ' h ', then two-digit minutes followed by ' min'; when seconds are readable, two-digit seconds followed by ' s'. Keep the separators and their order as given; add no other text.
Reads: 6 h 29 min 28 s
